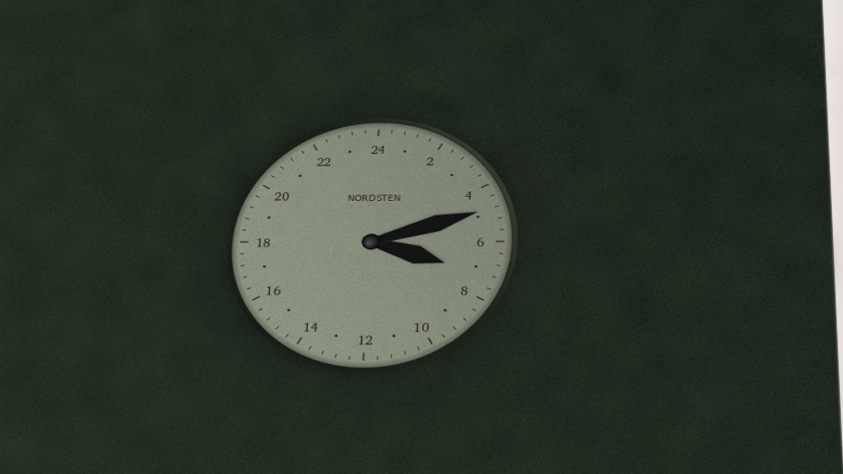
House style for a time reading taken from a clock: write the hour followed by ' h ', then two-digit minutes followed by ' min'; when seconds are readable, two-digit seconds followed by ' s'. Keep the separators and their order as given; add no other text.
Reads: 7 h 12 min
